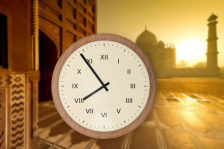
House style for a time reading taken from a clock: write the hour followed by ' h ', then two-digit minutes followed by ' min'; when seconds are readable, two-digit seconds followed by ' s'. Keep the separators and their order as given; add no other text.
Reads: 7 h 54 min
